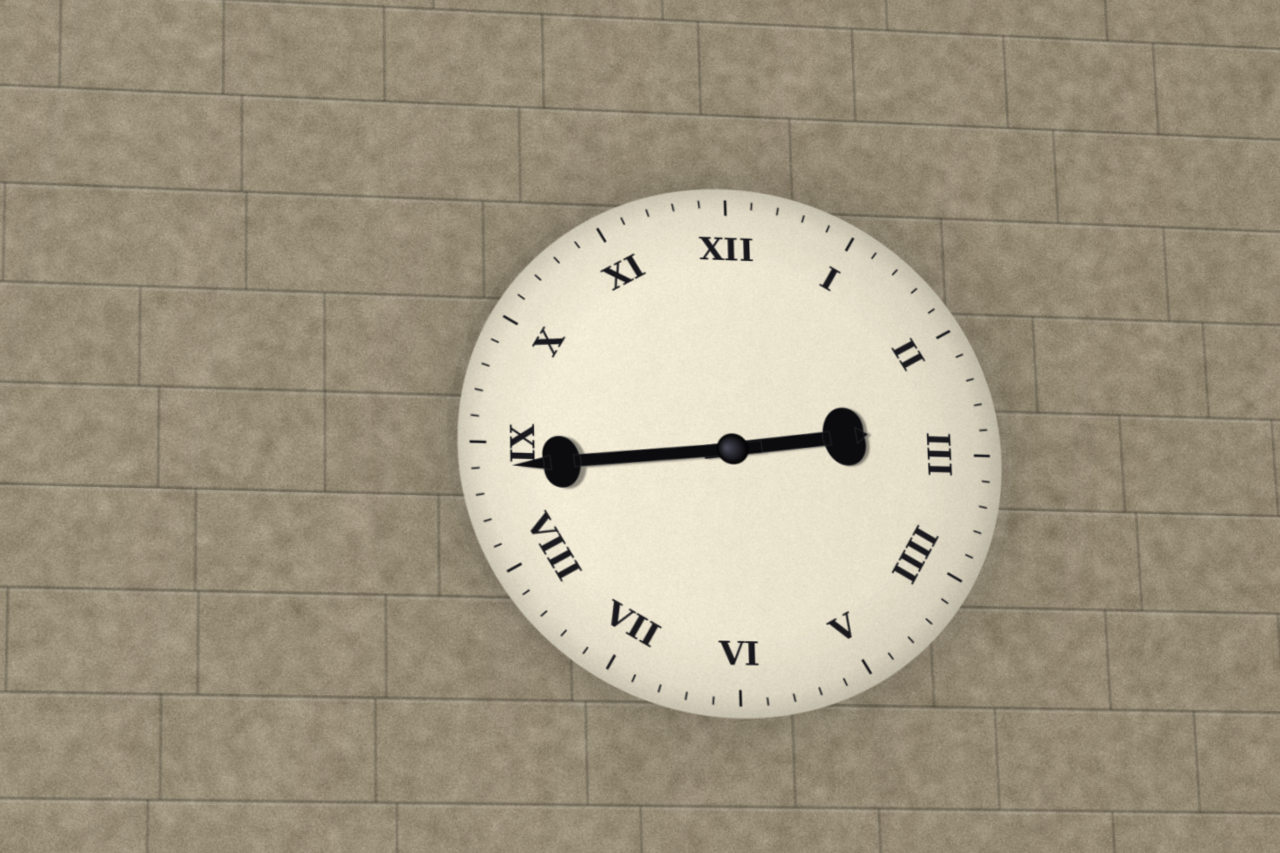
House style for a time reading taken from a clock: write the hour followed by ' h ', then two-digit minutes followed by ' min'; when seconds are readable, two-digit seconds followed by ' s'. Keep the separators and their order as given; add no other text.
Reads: 2 h 44 min
